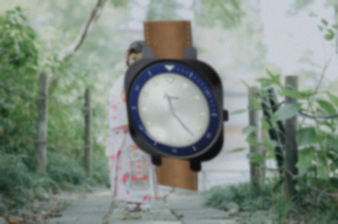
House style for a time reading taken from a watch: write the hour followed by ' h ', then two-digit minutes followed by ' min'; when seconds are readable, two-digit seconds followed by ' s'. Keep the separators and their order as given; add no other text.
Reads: 11 h 23 min
